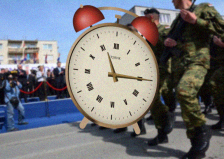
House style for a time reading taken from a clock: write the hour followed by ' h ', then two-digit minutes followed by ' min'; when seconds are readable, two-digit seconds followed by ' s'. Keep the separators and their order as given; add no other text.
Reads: 11 h 15 min
